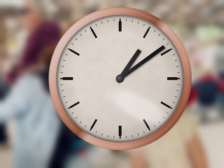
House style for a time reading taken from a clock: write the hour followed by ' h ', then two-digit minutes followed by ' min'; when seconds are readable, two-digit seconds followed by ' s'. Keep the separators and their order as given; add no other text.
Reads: 1 h 09 min
